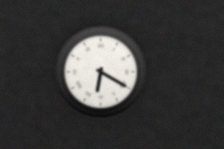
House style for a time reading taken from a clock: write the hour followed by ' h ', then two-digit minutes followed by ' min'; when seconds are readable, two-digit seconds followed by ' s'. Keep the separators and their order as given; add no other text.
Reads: 6 h 20 min
